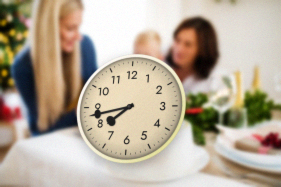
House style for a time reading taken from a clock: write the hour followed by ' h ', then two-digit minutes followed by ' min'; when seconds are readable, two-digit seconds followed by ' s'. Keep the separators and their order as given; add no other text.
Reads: 7 h 43 min
